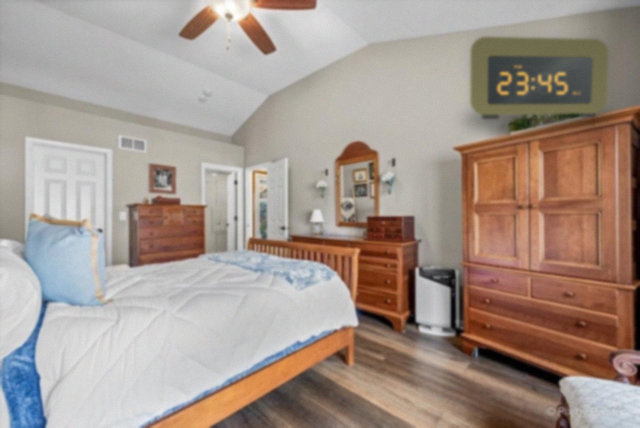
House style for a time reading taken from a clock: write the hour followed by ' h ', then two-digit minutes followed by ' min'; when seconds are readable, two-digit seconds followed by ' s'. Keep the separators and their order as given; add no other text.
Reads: 23 h 45 min
